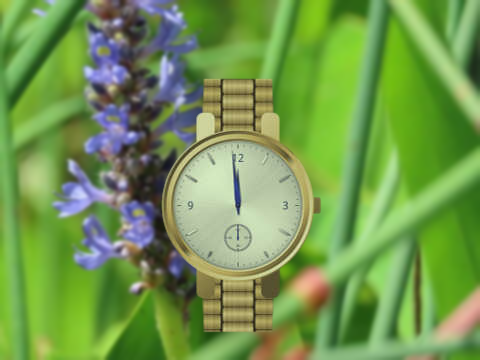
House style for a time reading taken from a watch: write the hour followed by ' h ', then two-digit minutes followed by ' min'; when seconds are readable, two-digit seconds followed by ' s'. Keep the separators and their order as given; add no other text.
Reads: 11 h 59 min
